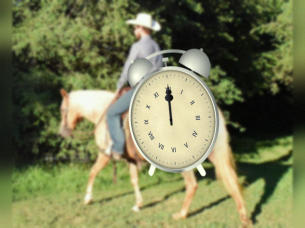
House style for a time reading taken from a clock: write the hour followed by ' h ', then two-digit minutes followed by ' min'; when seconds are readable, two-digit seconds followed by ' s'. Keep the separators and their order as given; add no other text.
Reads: 12 h 00 min
